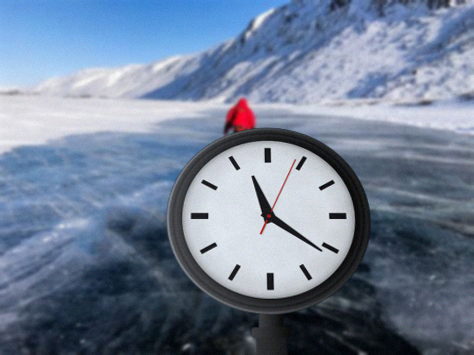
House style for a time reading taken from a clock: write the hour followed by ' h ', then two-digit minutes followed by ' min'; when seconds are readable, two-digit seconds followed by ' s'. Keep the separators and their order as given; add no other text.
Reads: 11 h 21 min 04 s
